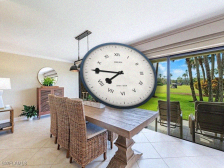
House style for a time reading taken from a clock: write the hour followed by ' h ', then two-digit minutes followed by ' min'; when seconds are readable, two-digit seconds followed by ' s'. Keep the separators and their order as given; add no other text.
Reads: 7 h 46 min
